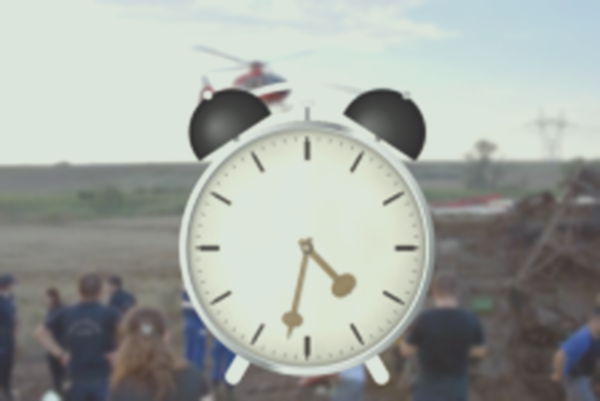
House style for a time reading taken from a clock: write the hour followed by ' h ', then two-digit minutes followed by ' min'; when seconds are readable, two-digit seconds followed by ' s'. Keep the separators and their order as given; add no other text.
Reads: 4 h 32 min
